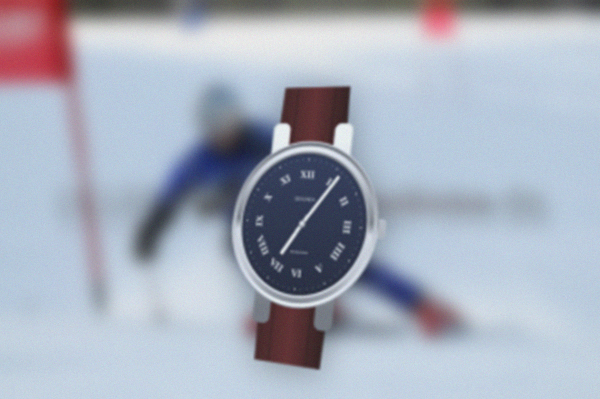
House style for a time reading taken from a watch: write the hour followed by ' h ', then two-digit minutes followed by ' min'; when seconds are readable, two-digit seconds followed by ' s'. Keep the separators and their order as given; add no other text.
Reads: 7 h 06 min
